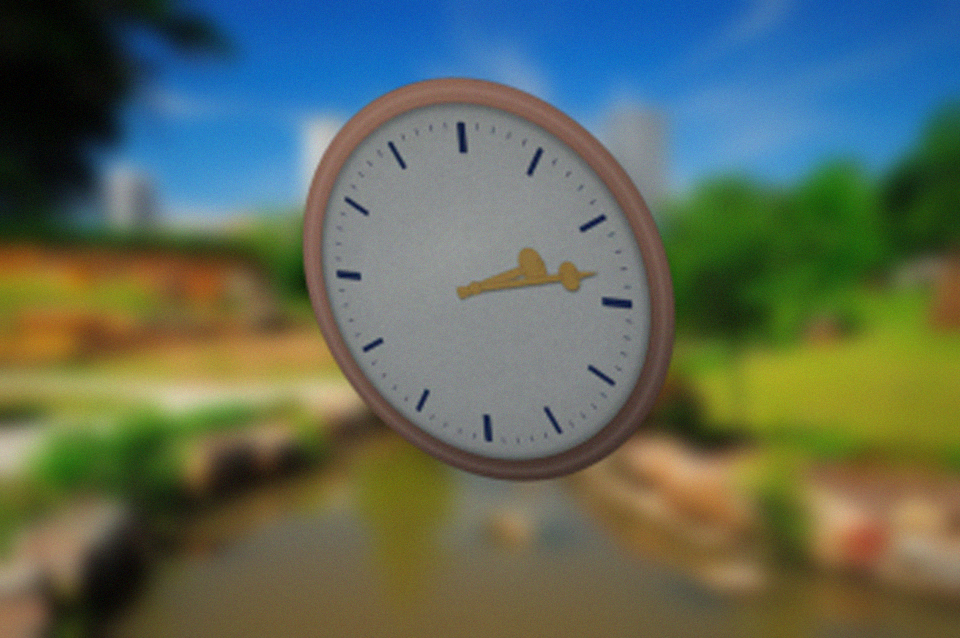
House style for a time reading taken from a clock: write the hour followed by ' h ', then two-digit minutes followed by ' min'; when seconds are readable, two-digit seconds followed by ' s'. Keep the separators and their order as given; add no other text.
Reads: 2 h 13 min
